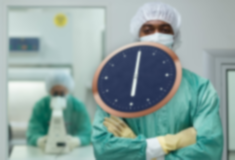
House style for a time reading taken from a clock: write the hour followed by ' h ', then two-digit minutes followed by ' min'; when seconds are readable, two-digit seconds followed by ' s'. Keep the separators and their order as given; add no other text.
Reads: 6 h 00 min
